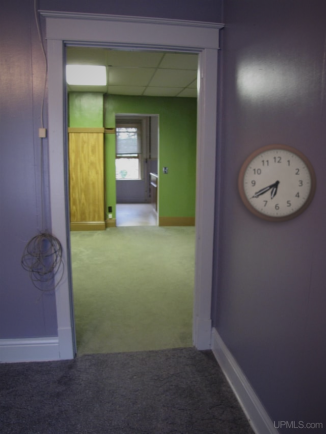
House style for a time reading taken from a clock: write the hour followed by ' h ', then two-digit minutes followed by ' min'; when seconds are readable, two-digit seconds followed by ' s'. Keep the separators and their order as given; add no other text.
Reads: 6 h 40 min
